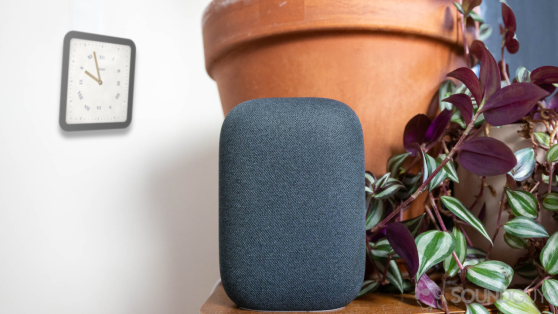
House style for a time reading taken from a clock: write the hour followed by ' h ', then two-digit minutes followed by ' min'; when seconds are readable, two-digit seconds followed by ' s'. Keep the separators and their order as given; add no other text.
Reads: 9 h 57 min
